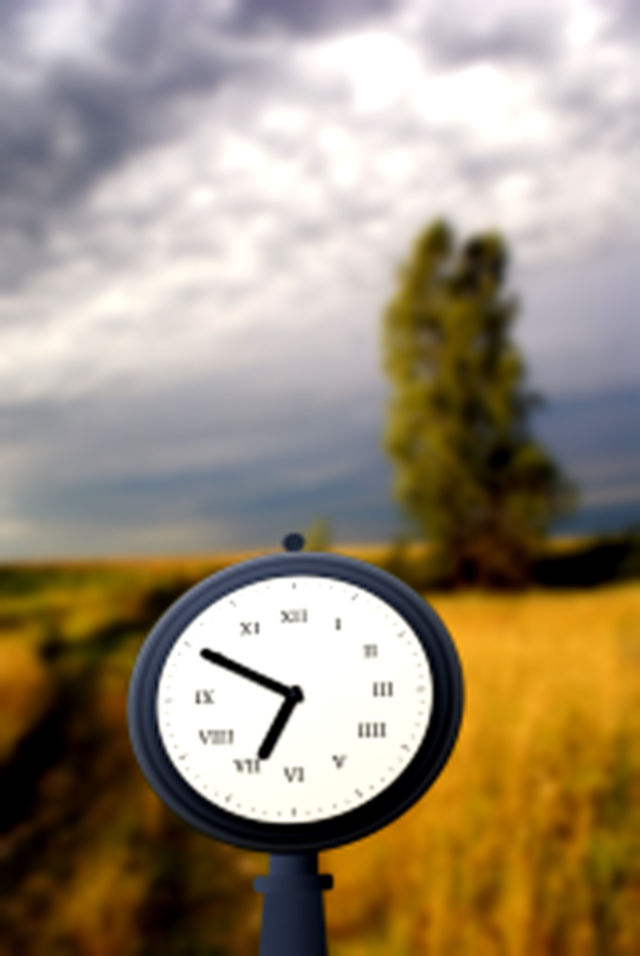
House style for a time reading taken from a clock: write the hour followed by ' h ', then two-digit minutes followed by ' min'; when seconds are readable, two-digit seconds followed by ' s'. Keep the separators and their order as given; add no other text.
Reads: 6 h 50 min
